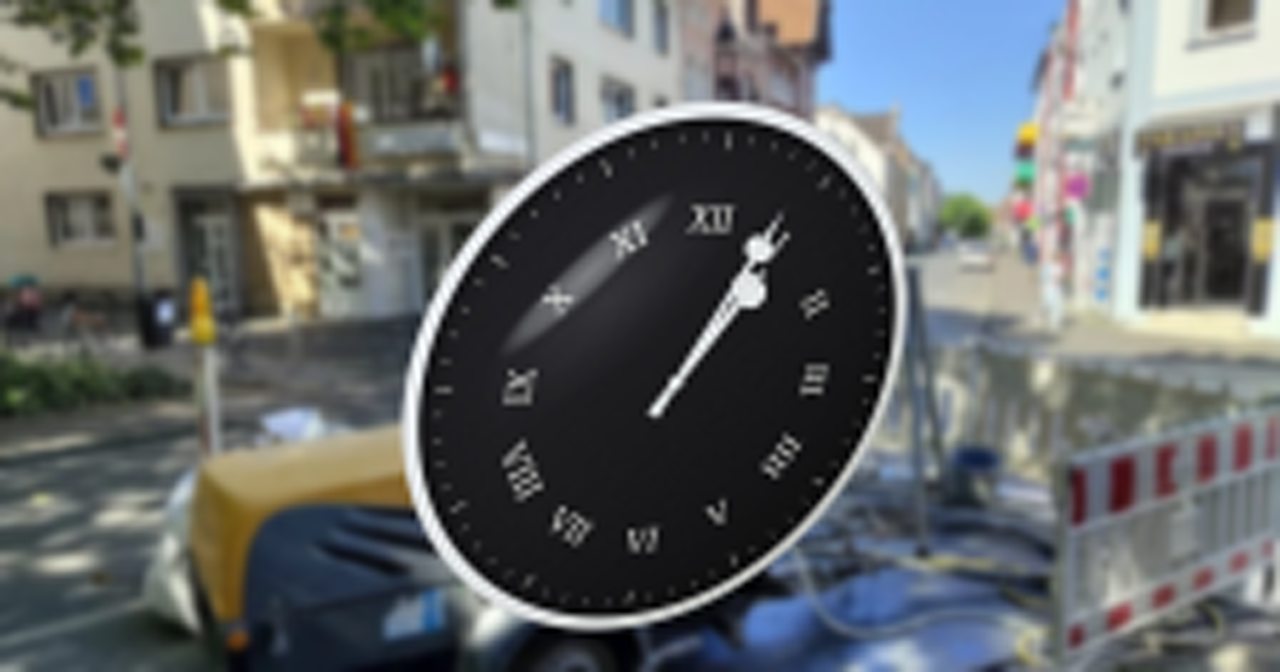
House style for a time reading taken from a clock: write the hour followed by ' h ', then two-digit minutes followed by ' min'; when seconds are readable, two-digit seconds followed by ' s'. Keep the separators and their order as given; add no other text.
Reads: 1 h 04 min
